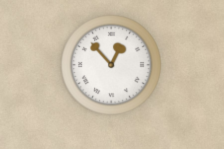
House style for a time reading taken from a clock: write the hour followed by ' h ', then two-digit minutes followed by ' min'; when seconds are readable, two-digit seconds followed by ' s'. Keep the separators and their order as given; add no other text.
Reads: 12 h 53 min
